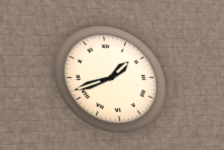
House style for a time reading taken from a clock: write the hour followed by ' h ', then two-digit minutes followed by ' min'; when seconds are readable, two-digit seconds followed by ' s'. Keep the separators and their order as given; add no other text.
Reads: 1 h 42 min
